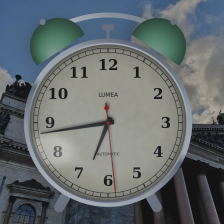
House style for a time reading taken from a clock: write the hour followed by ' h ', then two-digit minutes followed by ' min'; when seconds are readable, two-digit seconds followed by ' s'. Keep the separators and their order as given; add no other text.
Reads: 6 h 43 min 29 s
